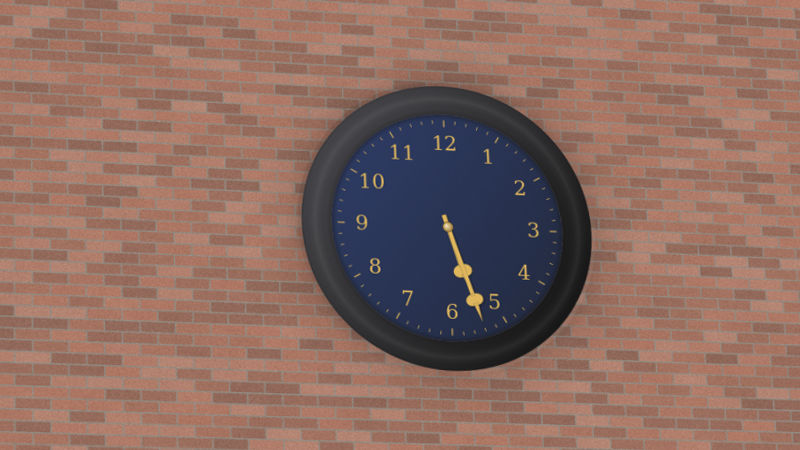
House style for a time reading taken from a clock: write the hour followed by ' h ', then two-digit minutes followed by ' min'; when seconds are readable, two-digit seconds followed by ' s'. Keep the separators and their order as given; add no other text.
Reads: 5 h 27 min
